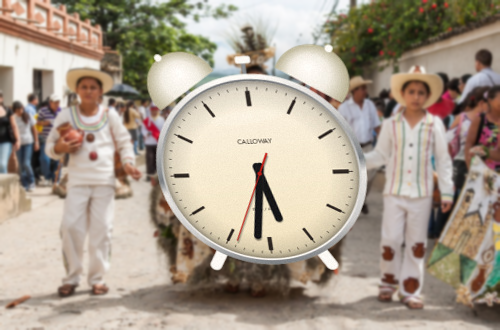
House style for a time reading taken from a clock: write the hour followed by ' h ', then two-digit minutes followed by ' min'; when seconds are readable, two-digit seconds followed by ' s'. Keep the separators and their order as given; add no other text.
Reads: 5 h 31 min 34 s
